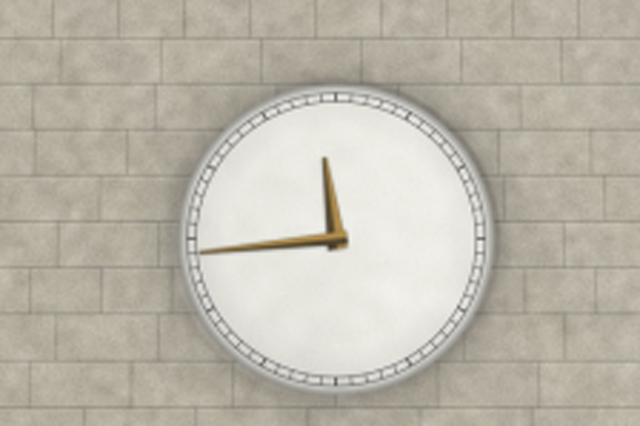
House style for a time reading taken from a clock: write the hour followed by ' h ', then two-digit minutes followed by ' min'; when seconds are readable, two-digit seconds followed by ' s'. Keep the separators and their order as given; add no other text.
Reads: 11 h 44 min
